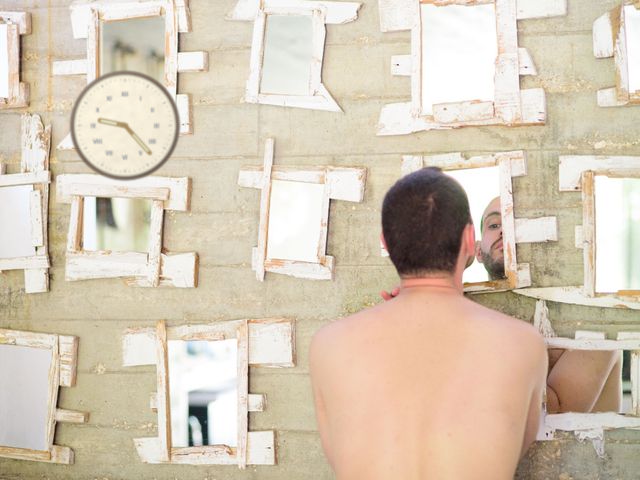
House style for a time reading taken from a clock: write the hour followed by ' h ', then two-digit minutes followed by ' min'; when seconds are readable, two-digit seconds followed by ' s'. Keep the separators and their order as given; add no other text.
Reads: 9 h 23 min
